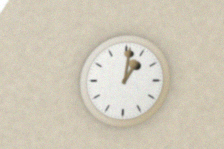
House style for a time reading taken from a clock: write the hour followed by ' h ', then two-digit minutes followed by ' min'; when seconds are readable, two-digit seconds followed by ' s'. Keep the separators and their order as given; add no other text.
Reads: 1 h 01 min
